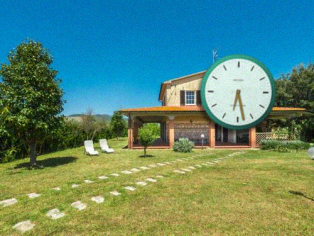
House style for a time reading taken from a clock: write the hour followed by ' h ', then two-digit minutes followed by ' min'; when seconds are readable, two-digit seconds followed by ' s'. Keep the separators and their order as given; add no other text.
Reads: 6 h 28 min
